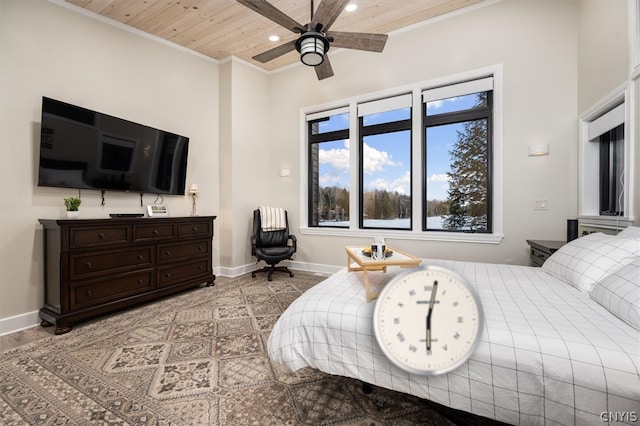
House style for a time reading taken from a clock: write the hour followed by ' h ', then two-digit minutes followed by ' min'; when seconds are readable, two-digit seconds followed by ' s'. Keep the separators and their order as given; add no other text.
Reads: 6 h 02 min
